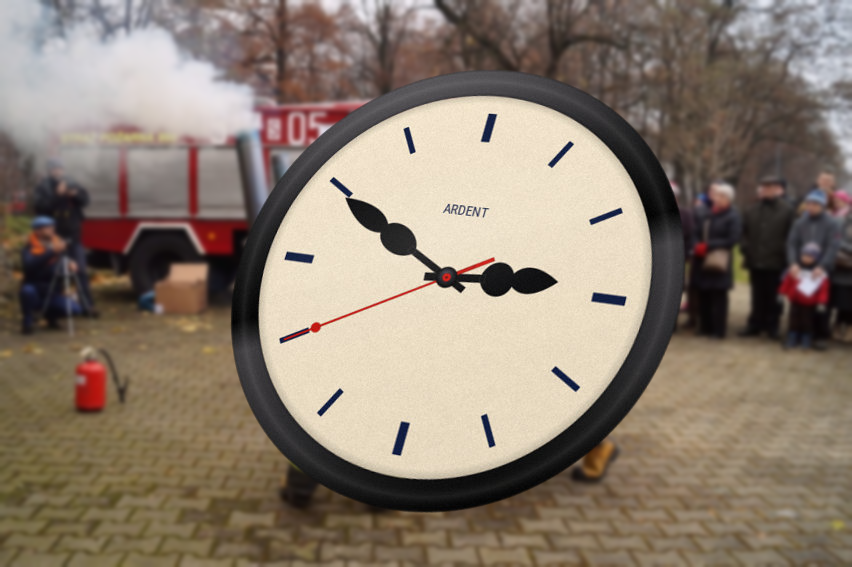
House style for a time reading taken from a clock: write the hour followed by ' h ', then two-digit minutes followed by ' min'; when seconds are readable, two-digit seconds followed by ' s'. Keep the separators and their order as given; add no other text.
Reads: 2 h 49 min 40 s
